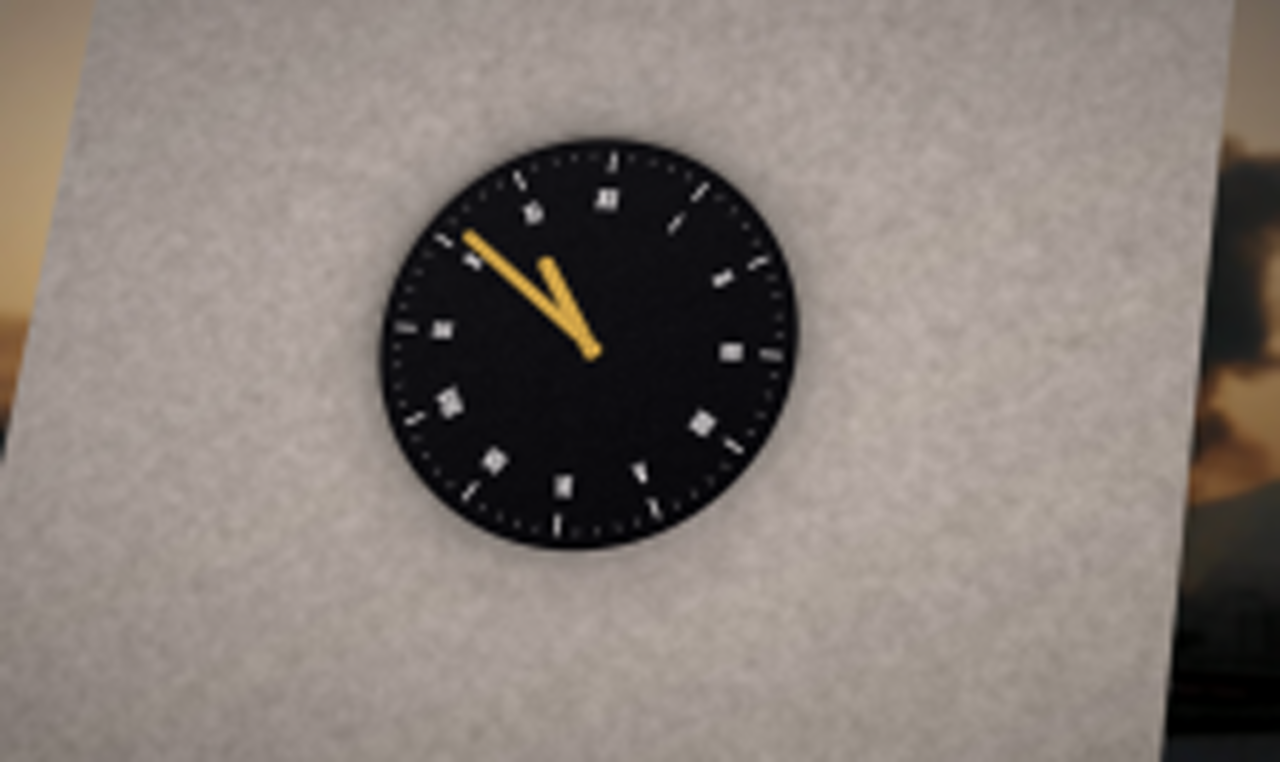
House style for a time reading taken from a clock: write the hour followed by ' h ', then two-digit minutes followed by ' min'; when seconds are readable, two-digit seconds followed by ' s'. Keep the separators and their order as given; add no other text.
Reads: 10 h 51 min
